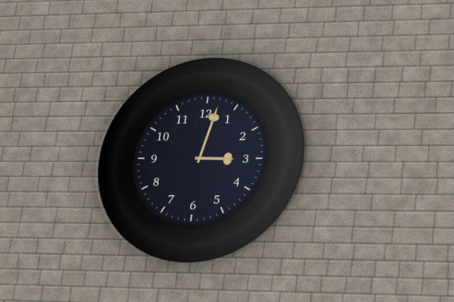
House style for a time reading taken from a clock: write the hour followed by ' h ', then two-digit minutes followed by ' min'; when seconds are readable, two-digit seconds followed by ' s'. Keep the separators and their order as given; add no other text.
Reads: 3 h 02 min
